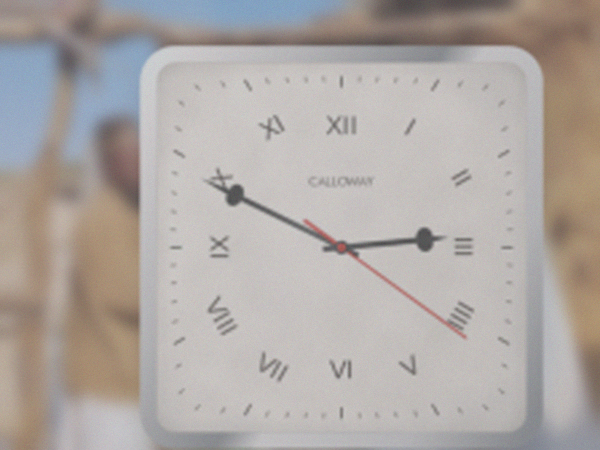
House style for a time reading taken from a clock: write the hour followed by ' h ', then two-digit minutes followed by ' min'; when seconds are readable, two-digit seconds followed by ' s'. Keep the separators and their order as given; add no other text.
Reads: 2 h 49 min 21 s
